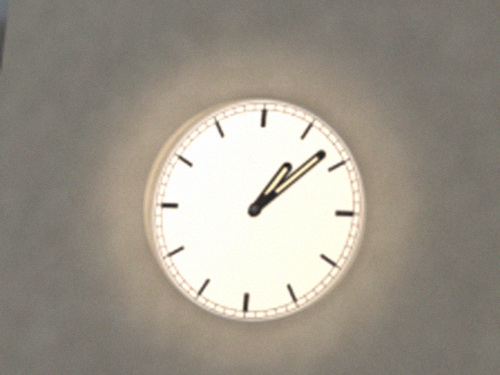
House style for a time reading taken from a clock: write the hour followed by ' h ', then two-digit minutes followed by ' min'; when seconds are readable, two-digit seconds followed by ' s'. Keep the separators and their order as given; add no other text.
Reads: 1 h 08 min
